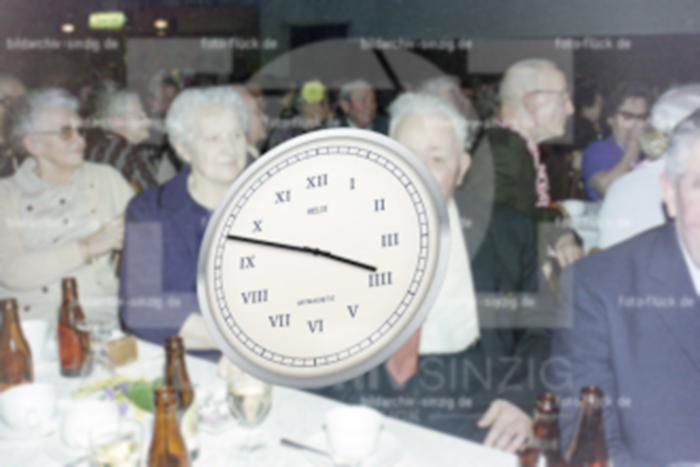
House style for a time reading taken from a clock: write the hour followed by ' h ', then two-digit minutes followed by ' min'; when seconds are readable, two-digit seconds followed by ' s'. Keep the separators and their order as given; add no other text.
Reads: 3 h 48 min
